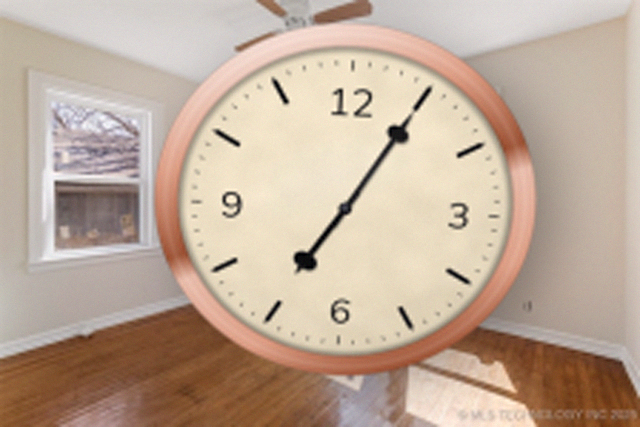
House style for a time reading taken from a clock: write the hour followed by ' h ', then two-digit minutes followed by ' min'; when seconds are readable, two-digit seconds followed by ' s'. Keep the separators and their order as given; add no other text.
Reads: 7 h 05 min
